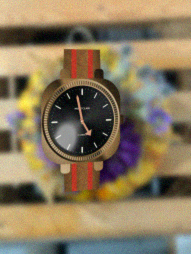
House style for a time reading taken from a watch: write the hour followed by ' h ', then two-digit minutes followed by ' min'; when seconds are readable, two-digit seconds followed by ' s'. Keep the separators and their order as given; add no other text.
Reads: 4 h 58 min
